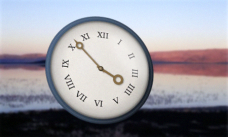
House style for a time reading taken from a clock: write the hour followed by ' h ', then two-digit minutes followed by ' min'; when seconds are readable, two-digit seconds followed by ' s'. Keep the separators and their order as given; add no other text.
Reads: 3 h 52 min
